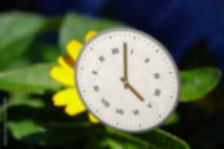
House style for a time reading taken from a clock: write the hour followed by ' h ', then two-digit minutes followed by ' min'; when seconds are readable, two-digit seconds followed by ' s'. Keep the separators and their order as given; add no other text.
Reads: 5 h 03 min
